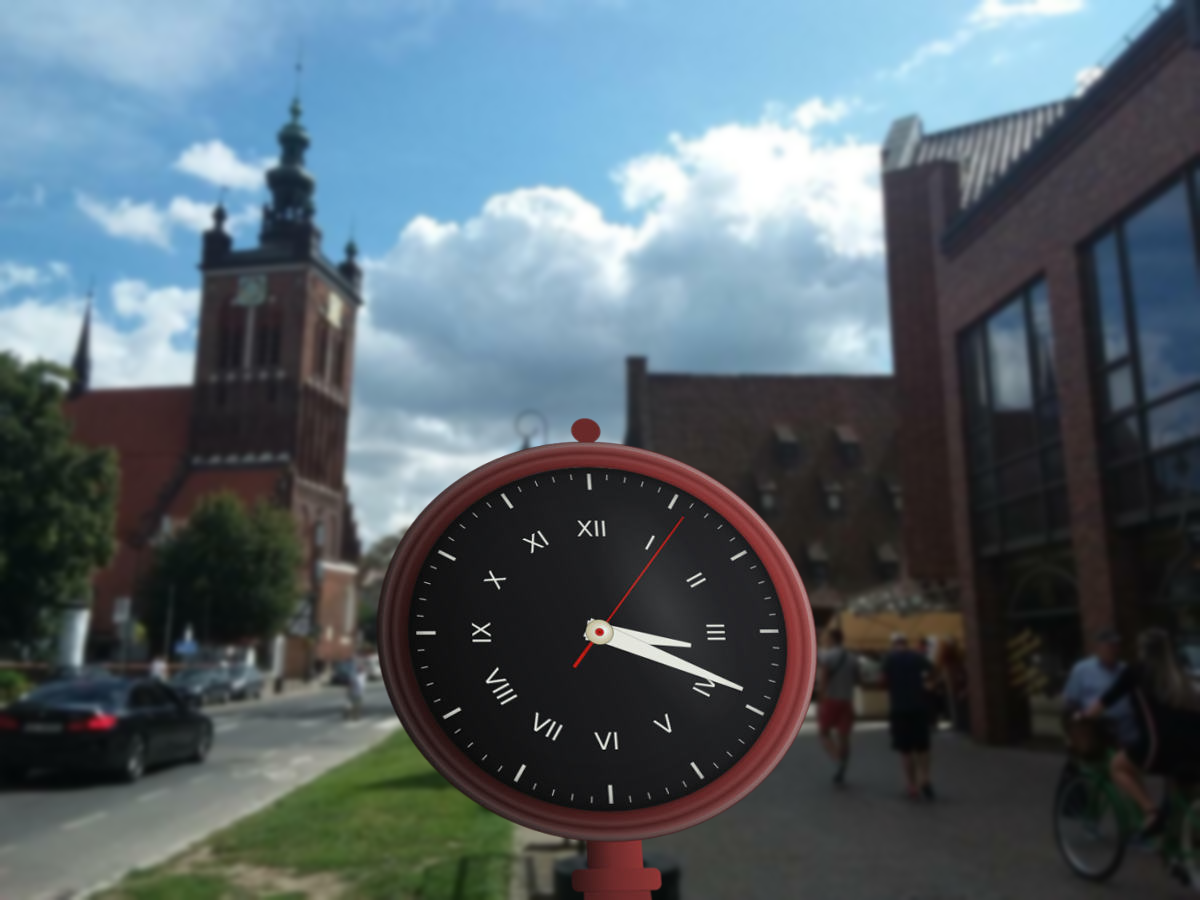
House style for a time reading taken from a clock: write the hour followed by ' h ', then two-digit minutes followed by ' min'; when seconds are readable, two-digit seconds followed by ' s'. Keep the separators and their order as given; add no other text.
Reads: 3 h 19 min 06 s
